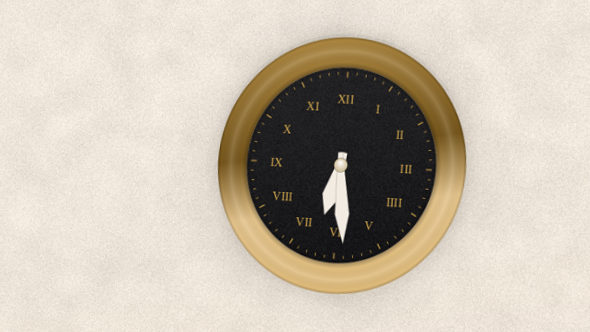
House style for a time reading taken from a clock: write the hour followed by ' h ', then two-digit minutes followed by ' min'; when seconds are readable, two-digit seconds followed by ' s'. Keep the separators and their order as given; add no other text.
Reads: 6 h 29 min
